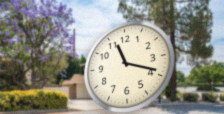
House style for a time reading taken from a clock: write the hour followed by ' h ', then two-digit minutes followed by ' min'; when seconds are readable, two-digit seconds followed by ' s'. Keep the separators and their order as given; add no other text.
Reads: 11 h 19 min
